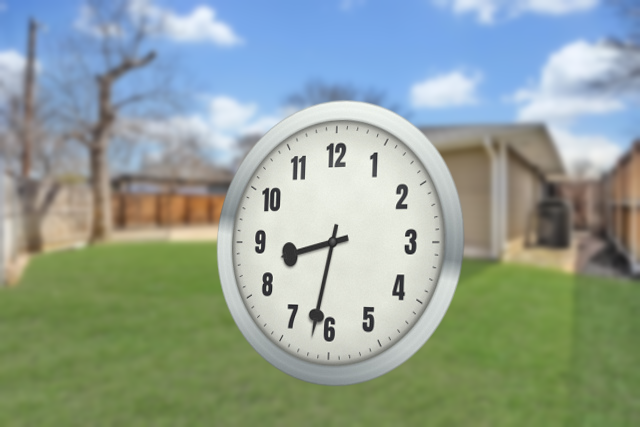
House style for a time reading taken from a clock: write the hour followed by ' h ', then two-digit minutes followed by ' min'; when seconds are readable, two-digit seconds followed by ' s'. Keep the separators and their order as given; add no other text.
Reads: 8 h 32 min
